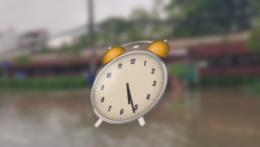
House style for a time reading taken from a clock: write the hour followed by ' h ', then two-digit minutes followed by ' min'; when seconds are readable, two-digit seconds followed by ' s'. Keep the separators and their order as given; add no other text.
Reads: 5 h 26 min
